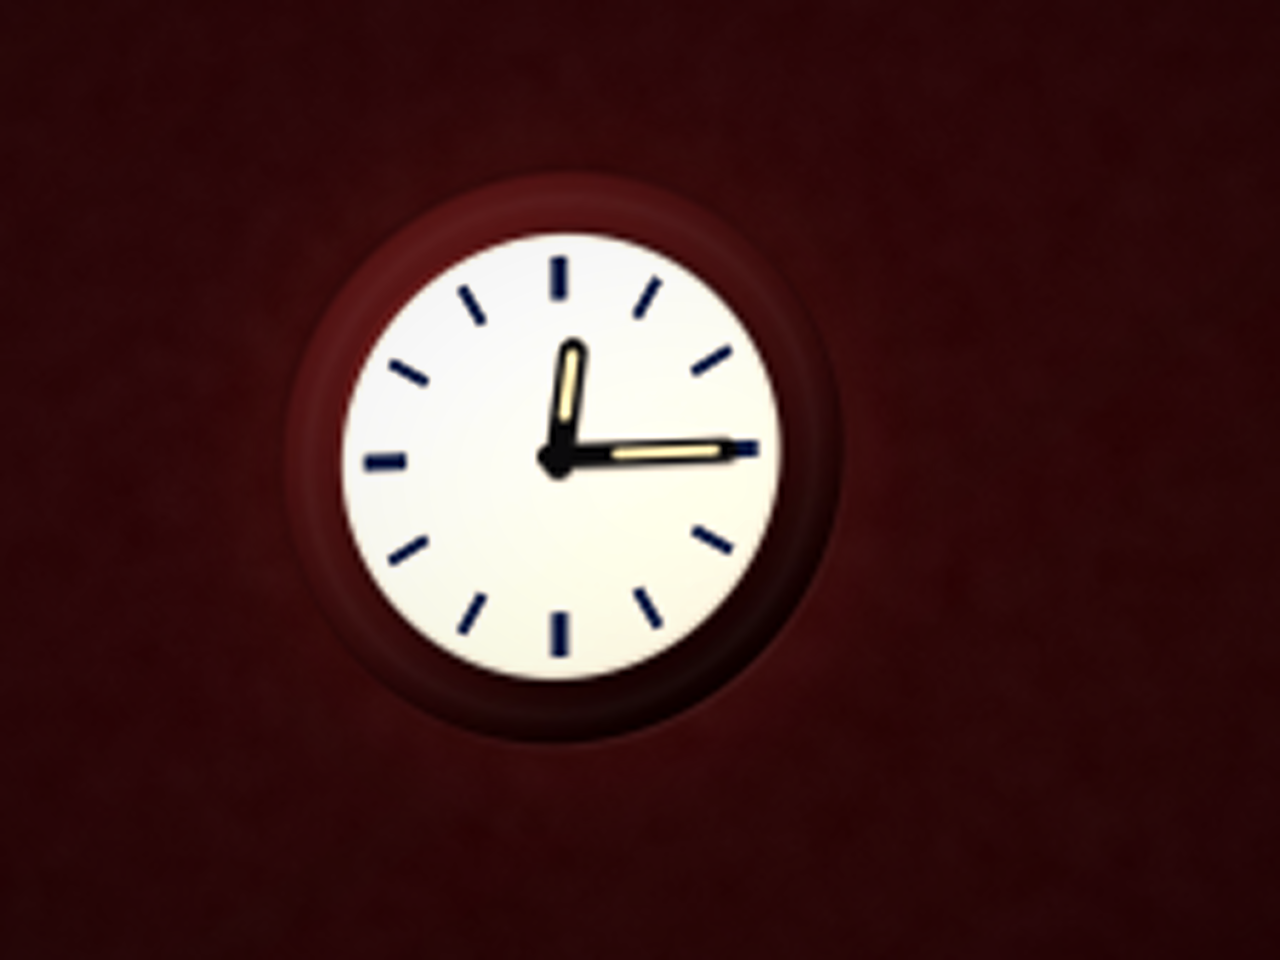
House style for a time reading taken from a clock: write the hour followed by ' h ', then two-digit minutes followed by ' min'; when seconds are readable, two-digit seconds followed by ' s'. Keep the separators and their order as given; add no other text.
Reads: 12 h 15 min
